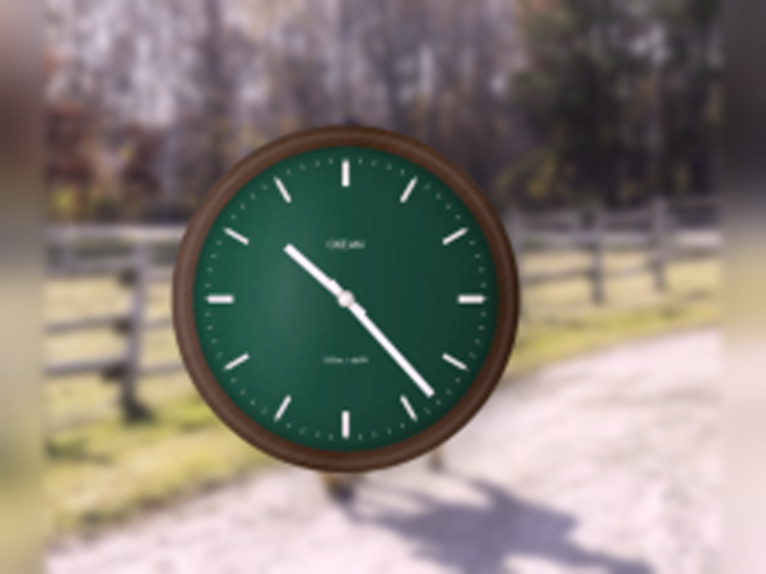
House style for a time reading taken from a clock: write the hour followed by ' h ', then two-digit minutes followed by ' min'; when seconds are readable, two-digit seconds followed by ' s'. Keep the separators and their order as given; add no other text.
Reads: 10 h 23 min
